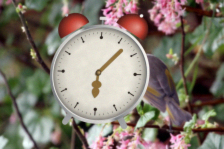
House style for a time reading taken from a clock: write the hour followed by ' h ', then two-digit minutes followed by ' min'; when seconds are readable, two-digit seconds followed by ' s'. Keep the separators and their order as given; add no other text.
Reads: 6 h 07 min
